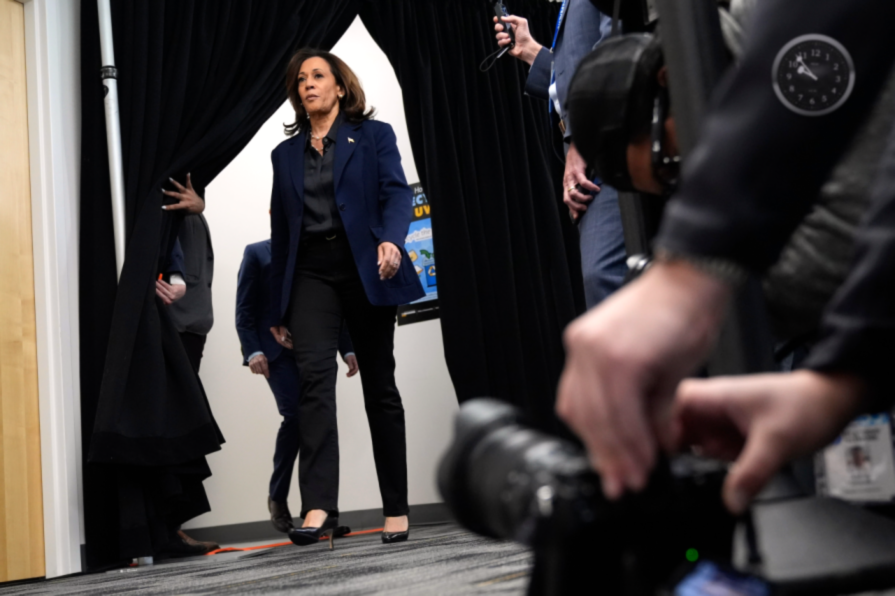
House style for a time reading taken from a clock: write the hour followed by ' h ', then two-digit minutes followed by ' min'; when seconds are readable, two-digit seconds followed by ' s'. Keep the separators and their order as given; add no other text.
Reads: 9 h 53 min
